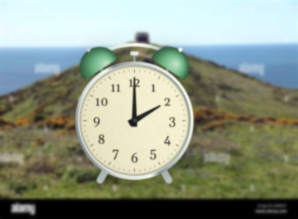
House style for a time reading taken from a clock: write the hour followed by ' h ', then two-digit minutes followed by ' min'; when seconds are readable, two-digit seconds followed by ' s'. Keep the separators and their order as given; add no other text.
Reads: 2 h 00 min
